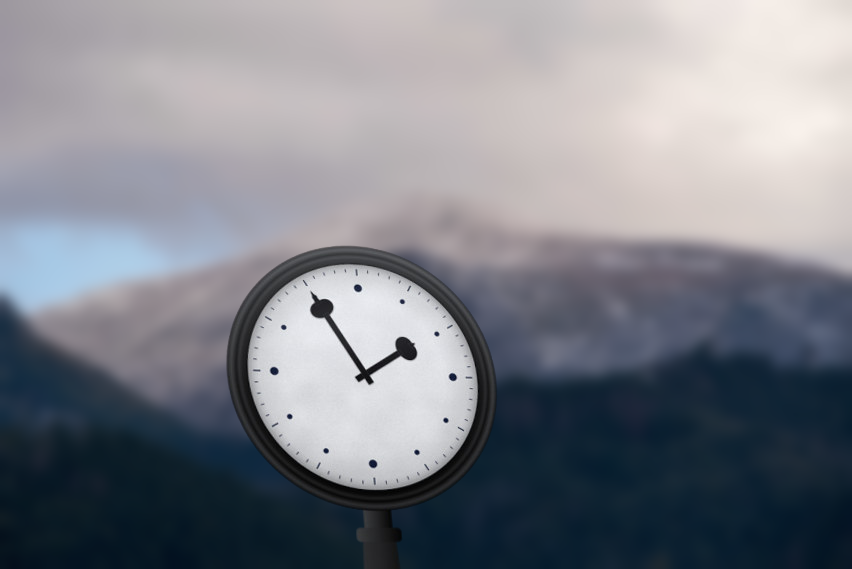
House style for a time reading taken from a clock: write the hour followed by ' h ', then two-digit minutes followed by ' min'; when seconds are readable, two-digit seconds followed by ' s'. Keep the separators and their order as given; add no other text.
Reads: 1 h 55 min
